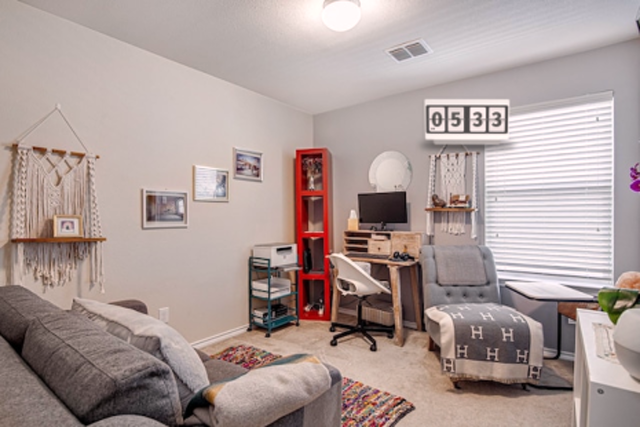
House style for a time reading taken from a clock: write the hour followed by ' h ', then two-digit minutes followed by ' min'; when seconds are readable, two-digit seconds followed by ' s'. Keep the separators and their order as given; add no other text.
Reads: 5 h 33 min
